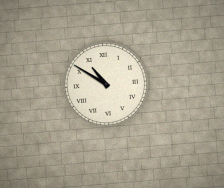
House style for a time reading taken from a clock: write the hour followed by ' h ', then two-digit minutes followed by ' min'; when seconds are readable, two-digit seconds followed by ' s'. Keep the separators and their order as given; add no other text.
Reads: 10 h 51 min
